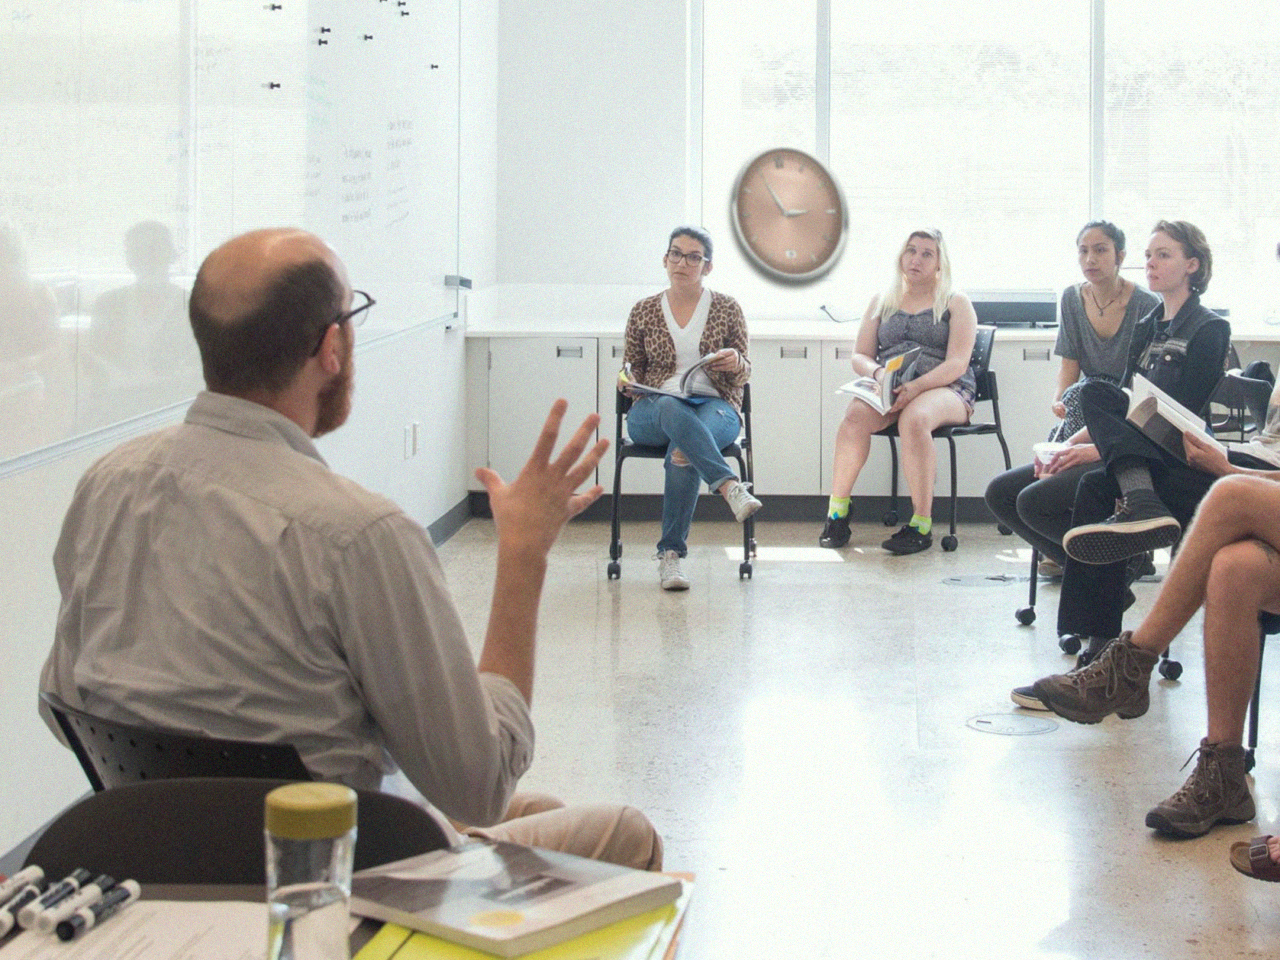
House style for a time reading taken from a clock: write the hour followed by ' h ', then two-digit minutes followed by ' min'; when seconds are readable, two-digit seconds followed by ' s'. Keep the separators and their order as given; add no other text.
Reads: 2 h 55 min
